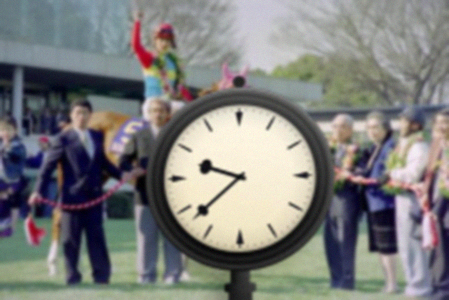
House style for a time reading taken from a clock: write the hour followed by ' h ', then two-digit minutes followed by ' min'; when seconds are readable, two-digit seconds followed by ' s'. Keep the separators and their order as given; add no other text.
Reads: 9 h 38 min
